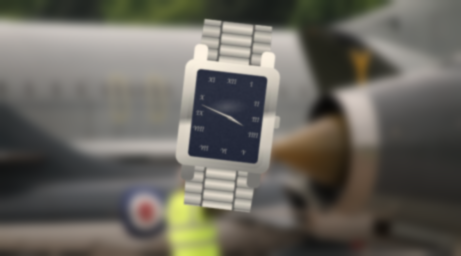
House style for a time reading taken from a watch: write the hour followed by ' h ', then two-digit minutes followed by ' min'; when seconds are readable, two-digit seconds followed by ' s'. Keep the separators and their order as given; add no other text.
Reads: 3 h 48 min
